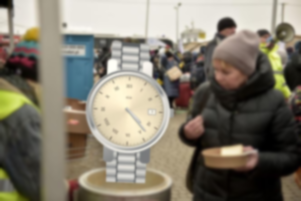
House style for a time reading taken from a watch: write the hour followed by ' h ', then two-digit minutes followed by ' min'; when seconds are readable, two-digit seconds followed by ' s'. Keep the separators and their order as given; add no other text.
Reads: 4 h 23 min
